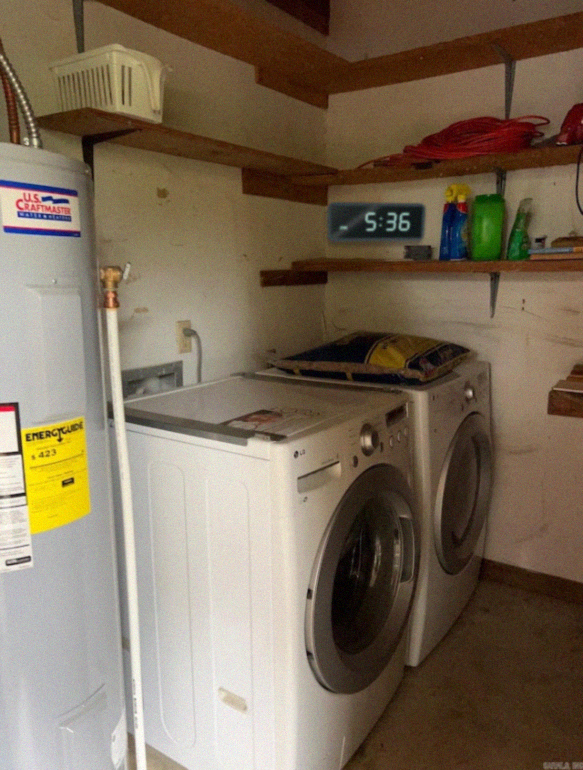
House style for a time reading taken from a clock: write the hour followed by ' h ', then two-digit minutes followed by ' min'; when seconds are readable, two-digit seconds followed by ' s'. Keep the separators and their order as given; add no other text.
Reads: 5 h 36 min
